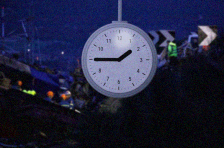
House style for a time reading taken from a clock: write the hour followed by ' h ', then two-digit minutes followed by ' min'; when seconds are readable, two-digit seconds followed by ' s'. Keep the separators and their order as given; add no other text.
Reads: 1 h 45 min
